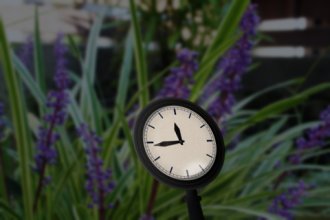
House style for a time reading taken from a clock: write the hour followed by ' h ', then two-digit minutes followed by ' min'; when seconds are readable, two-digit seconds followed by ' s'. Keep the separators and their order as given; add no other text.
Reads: 11 h 44 min
